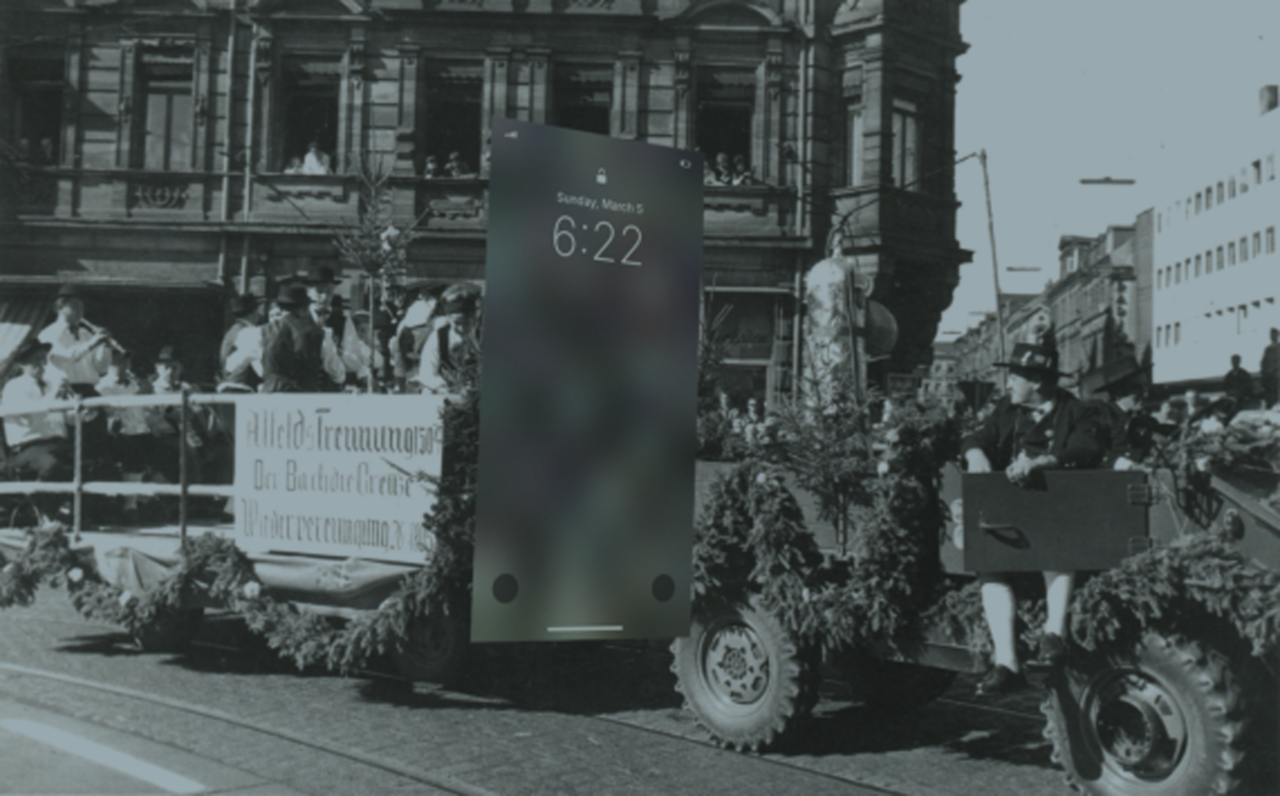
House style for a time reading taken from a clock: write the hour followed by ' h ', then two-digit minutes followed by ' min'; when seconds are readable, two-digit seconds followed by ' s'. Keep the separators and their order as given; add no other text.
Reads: 6 h 22 min
